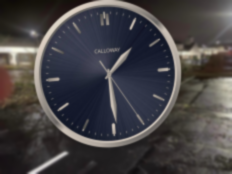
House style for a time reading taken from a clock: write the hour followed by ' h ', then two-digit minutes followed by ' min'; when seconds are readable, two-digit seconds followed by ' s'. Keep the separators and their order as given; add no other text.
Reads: 1 h 29 min 25 s
